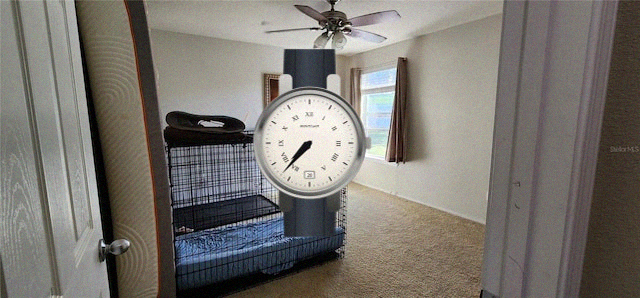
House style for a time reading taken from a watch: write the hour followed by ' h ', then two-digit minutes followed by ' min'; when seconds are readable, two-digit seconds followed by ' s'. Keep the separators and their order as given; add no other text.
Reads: 7 h 37 min
